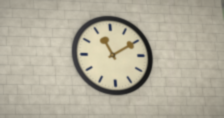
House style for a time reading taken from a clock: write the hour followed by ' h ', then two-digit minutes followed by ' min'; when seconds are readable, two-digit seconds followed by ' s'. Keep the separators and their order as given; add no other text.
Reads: 11 h 10 min
